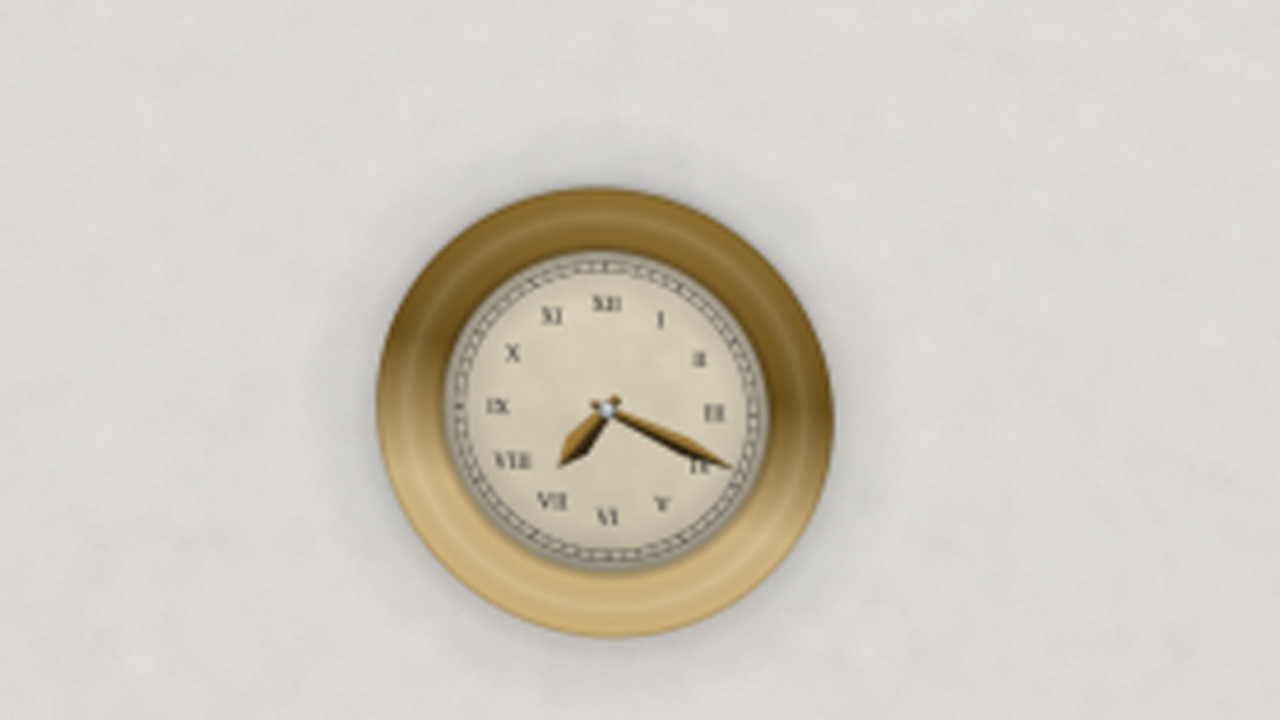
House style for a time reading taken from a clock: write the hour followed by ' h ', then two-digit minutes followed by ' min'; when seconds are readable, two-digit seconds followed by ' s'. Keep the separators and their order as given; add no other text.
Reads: 7 h 19 min
